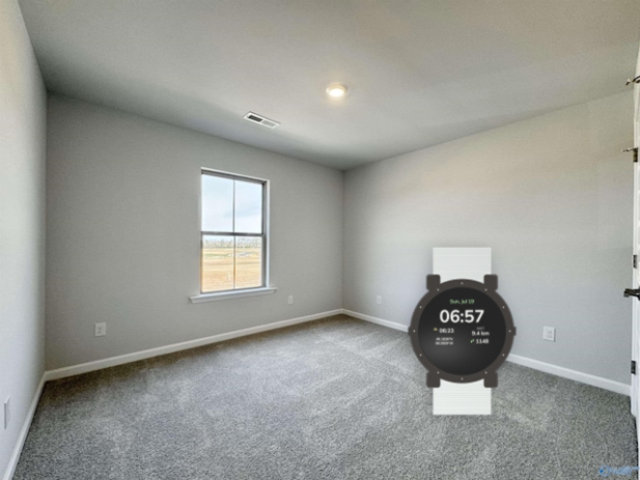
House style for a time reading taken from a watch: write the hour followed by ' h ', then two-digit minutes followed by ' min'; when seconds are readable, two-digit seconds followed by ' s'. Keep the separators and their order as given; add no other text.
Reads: 6 h 57 min
